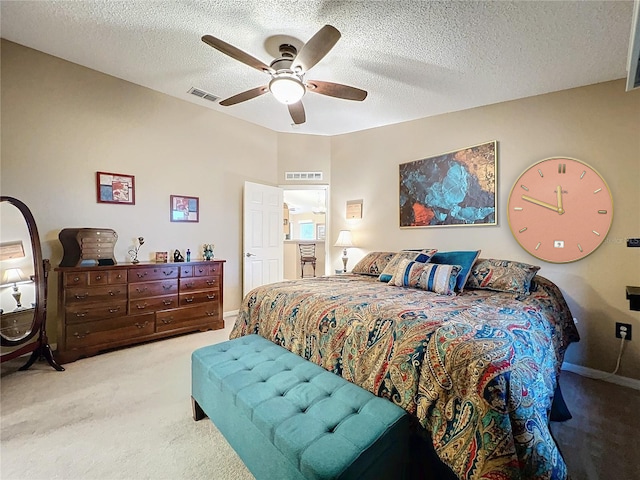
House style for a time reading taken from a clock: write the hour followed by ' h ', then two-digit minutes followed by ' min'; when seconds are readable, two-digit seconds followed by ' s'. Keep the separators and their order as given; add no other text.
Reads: 11 h 48 min
